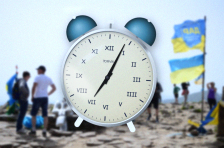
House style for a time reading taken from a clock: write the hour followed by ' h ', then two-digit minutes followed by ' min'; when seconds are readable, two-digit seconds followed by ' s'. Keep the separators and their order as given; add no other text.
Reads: 7 h 04 min
